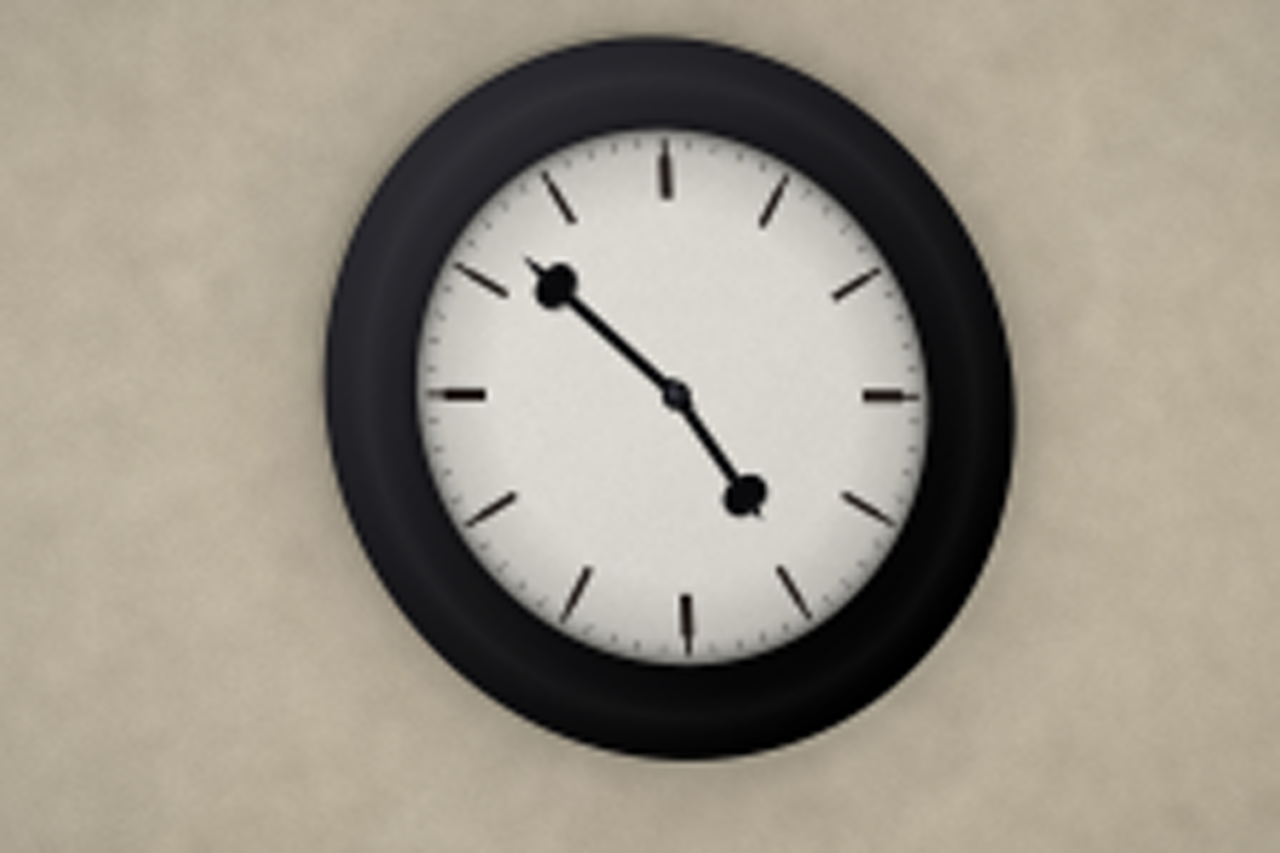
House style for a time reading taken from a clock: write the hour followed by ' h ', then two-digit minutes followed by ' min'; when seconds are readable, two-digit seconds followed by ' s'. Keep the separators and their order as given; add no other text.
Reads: 4 h 52 min
